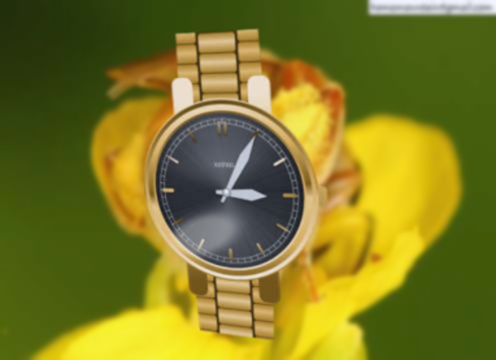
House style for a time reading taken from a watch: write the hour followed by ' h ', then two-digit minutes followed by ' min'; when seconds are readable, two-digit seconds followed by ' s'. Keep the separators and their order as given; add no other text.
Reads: 3 h 05 min
